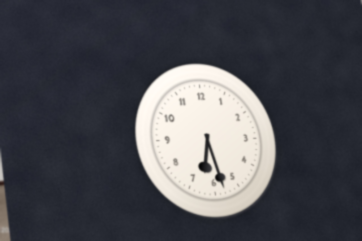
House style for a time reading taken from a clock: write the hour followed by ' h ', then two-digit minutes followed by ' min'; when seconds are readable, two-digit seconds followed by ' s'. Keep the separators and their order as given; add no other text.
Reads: 6 h 28 min
